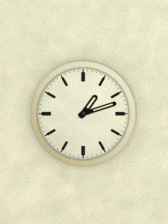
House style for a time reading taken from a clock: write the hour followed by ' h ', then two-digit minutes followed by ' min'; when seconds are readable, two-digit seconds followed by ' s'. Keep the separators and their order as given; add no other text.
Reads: 1 h 12 min
